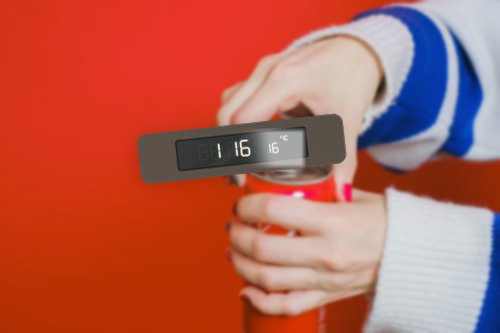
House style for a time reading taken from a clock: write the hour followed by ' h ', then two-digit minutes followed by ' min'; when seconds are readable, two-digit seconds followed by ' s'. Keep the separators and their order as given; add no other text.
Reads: 1 h 16 min
